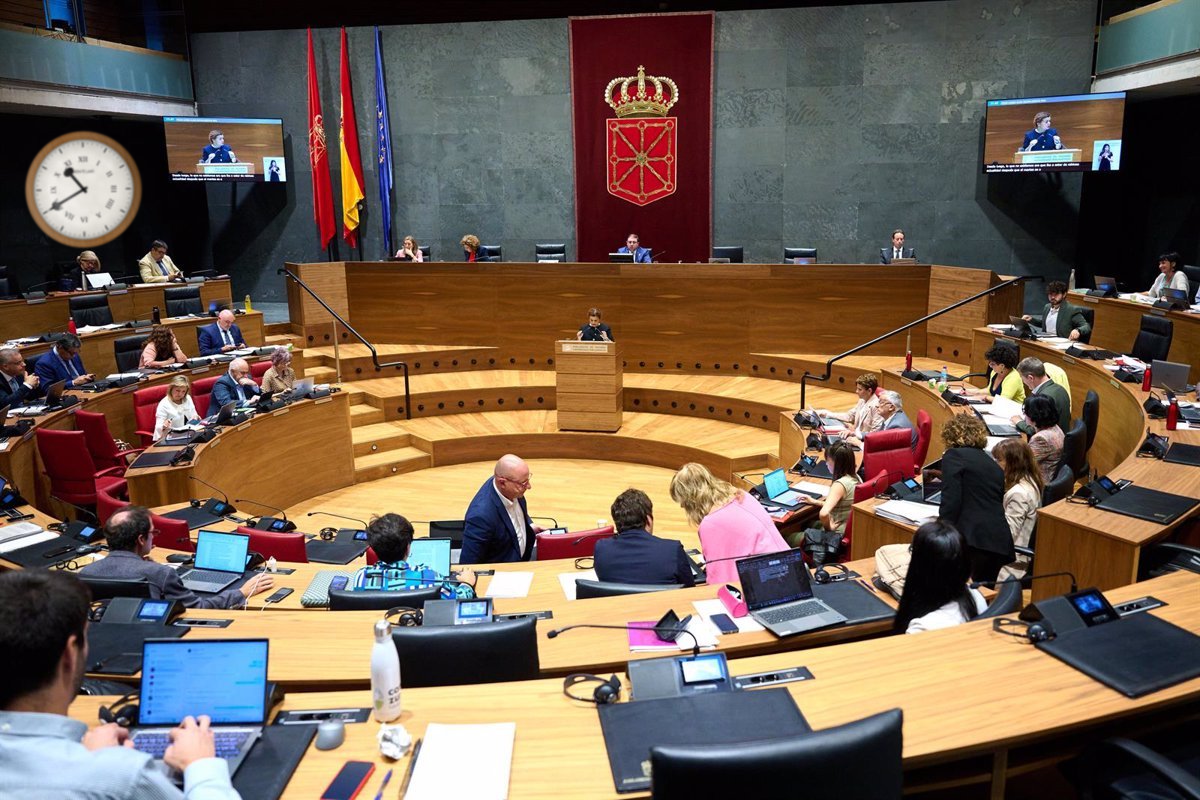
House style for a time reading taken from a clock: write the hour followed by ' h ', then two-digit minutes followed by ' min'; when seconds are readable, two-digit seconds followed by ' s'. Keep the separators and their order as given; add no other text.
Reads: 10 h 40 min
